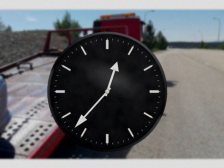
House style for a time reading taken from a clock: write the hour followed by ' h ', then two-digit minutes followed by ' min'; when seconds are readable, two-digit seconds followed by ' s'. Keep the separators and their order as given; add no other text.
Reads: 12 h 37 min
